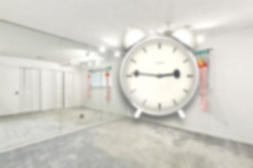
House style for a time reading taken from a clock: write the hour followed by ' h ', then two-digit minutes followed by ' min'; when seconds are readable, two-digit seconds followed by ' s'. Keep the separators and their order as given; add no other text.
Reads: 2 h 46 min
